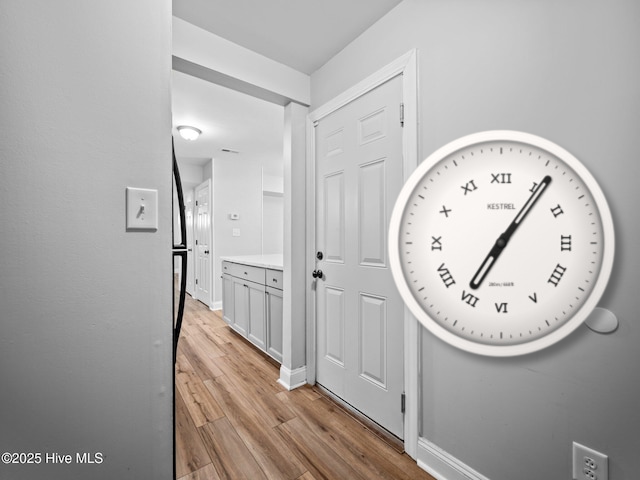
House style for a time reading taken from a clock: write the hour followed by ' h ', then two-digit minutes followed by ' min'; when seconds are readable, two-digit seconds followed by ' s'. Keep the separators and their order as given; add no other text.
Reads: 7 h 06 min
